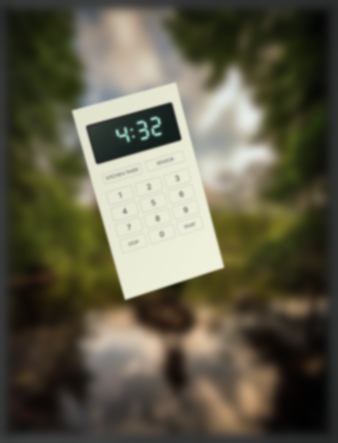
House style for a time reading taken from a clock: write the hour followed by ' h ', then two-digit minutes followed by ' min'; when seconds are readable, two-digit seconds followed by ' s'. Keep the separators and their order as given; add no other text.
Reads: 4 h 32 min
